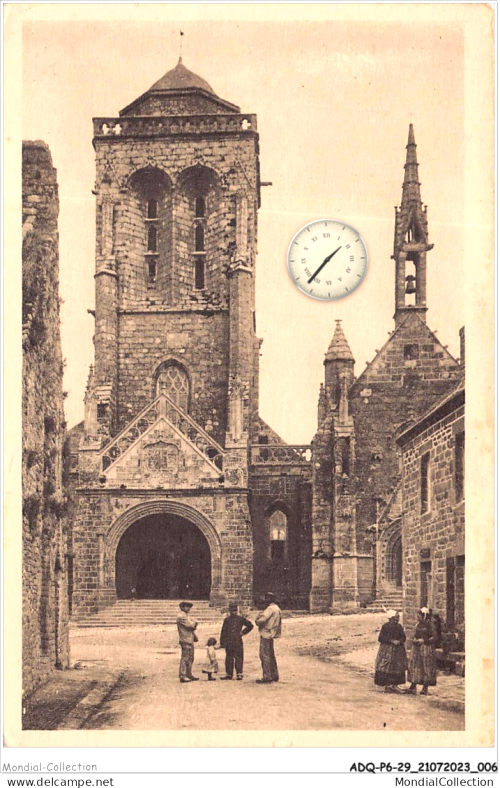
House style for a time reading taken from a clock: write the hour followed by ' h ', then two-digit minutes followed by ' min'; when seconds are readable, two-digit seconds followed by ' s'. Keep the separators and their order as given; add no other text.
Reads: 1 h 37 min
